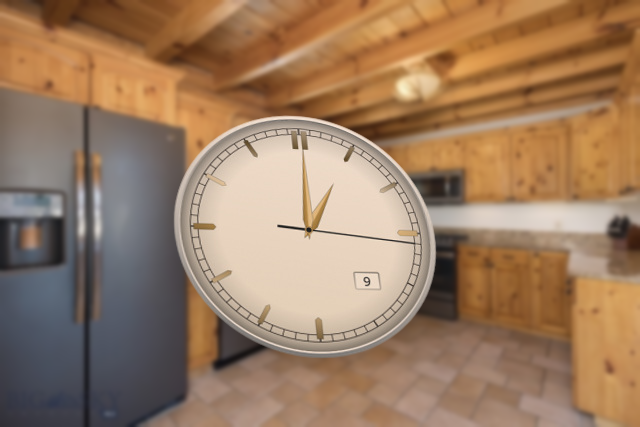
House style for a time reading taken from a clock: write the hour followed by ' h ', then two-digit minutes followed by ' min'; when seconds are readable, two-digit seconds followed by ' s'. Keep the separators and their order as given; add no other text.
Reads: 1 h 00 min 16 s
